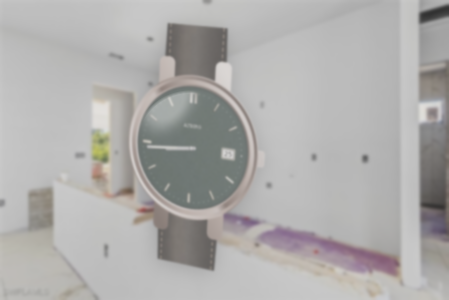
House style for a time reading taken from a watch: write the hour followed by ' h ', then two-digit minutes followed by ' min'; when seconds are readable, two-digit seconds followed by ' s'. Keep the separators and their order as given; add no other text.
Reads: 8 h 44 min
